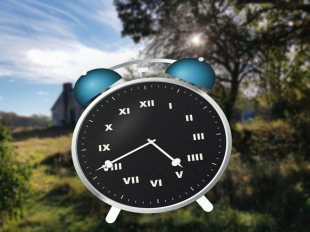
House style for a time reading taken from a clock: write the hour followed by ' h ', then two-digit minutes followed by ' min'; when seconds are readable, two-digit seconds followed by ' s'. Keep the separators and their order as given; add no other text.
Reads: 4 h 41 min
